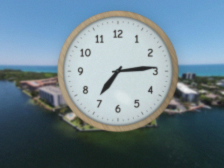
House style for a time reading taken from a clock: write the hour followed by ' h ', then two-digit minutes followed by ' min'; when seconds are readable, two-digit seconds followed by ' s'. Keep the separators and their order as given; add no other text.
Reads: 7 h 14 min
